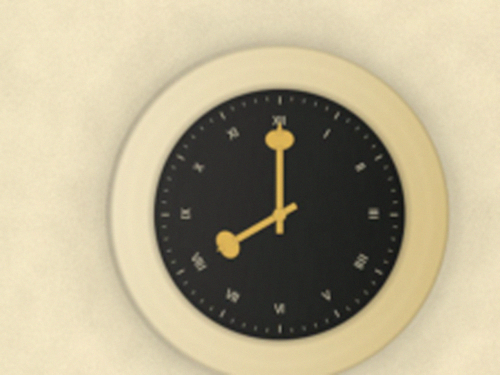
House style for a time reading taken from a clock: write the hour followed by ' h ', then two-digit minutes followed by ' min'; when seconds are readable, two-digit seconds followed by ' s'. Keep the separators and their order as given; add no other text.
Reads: 8 h 00 min
